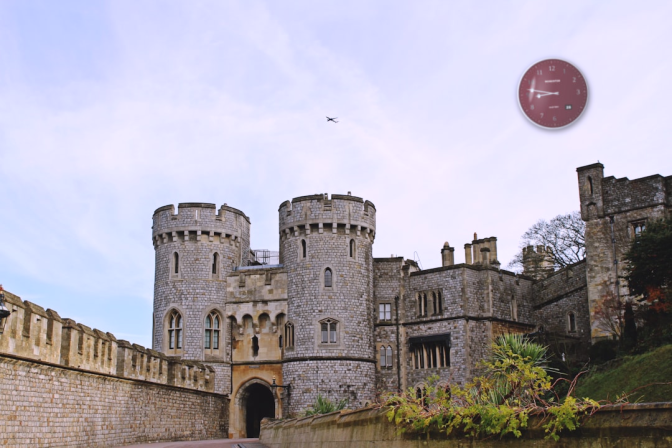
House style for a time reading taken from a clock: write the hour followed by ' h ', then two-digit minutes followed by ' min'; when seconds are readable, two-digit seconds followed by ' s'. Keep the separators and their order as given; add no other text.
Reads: 8 h 47 min
